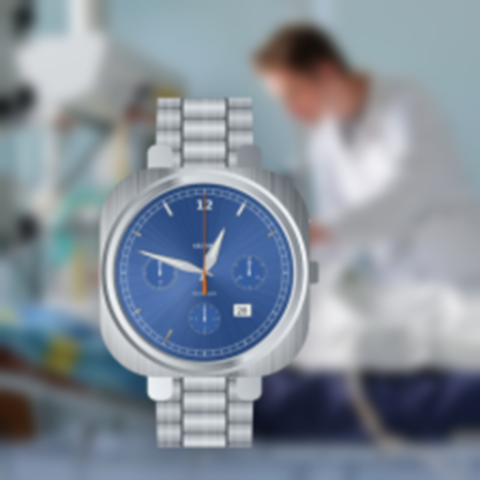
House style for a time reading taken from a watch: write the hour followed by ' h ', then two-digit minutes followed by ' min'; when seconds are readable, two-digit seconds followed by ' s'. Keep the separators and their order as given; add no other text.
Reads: 12 h 48 min
